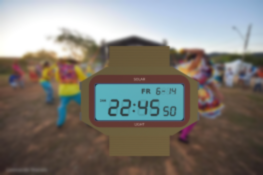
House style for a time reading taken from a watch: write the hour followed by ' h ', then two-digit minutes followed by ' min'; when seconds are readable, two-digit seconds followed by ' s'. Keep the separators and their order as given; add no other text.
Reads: 22 h 45 min 50 s
